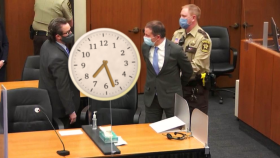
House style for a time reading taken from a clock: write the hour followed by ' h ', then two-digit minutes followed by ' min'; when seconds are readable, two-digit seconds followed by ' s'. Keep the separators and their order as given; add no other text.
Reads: 7 h 27 min
